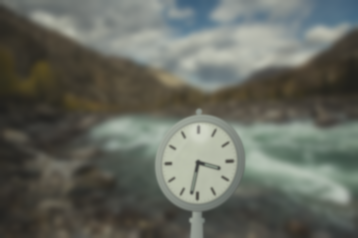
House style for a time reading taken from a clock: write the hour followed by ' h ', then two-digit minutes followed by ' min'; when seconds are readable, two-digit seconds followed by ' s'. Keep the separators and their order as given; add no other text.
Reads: 3 h 32 min
